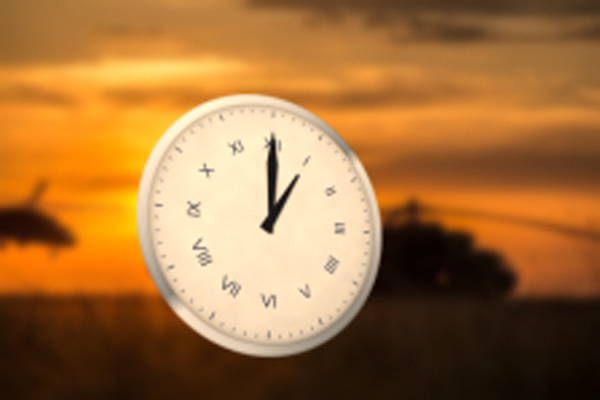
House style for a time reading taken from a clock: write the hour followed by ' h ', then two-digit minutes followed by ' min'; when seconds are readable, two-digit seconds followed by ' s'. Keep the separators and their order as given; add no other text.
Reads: 1 h 00 min
